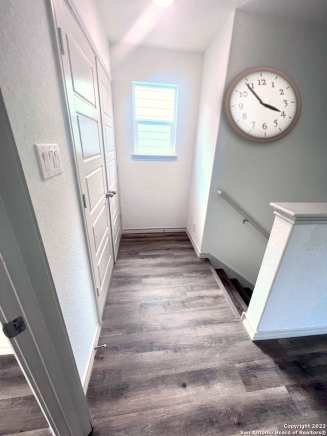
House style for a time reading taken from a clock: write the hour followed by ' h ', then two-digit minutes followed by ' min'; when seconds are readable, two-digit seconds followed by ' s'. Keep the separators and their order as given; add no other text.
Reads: 3 h 54 min
